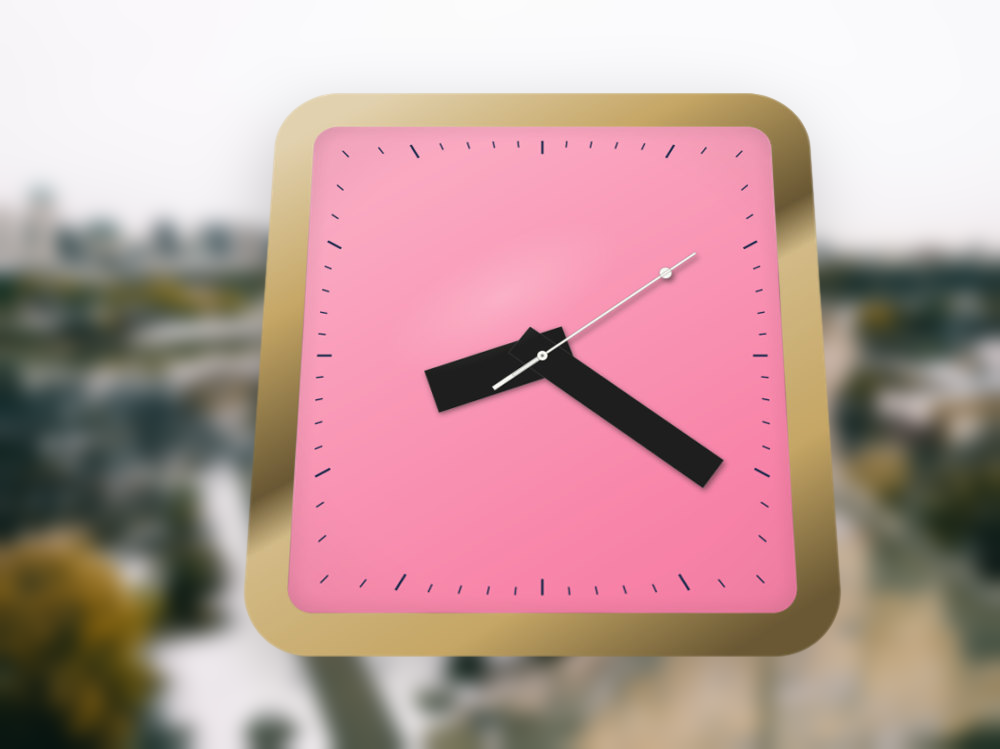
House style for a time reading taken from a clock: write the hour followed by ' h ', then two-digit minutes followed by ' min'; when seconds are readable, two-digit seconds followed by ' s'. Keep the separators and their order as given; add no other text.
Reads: 8 h 21 min 09 s
